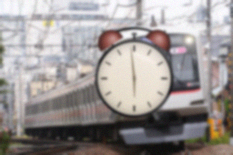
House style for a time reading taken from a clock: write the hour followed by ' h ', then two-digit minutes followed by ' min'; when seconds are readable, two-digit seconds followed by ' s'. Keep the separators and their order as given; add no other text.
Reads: 5 h 59 min
